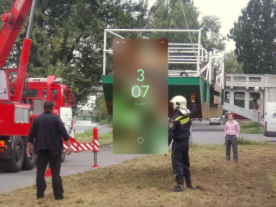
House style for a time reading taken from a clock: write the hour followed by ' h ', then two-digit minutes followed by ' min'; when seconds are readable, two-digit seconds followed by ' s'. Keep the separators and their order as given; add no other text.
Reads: 3 h 07 min
